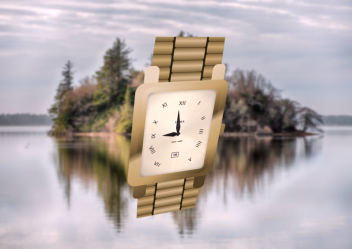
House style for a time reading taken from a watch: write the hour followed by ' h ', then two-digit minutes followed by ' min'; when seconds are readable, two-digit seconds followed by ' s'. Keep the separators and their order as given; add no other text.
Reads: 8 h 59 min
